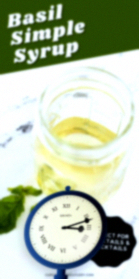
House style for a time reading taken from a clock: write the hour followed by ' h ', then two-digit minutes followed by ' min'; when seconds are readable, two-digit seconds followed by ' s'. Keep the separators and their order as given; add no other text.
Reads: 3 h 12 min
